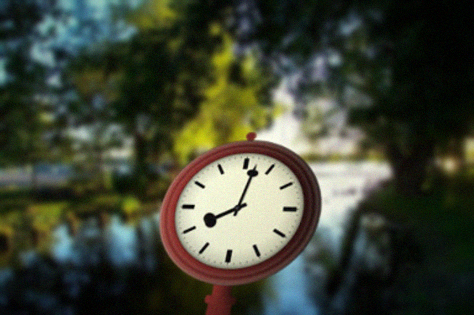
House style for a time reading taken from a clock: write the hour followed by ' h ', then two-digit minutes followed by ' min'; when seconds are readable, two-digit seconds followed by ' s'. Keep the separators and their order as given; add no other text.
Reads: 8 h 02 min
